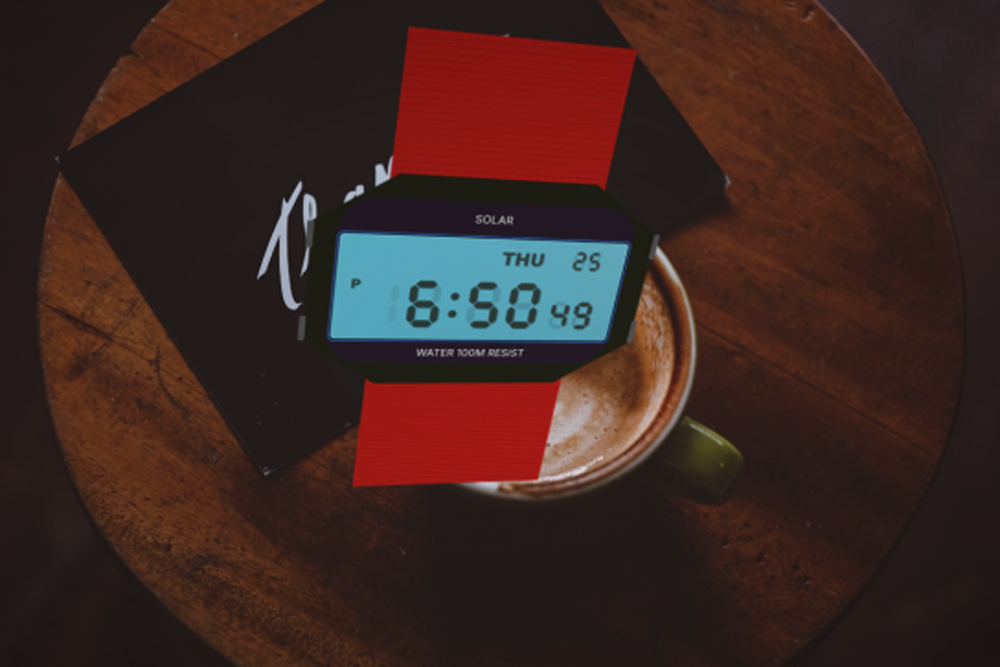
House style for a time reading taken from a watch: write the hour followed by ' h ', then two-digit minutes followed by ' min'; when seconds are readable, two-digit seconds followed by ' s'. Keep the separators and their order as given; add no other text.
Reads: 6 h 50 min 49 s
